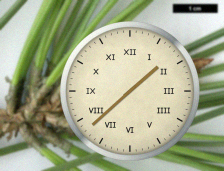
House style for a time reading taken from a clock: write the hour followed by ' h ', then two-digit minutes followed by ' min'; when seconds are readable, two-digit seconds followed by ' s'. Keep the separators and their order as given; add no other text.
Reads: 1 h 38 min
